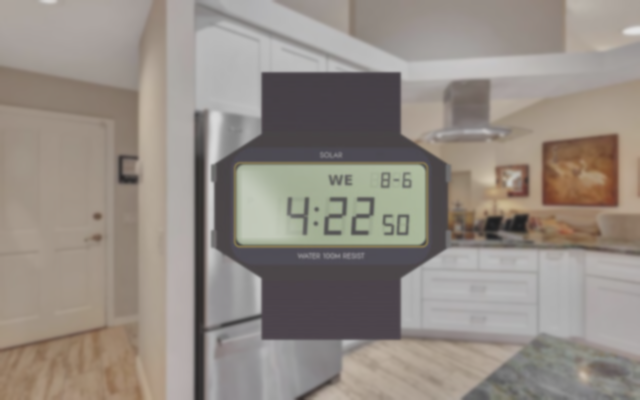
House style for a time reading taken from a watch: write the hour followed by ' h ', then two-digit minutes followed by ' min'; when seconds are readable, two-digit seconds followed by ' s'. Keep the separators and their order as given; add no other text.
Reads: 4 h 22 min 50 s
